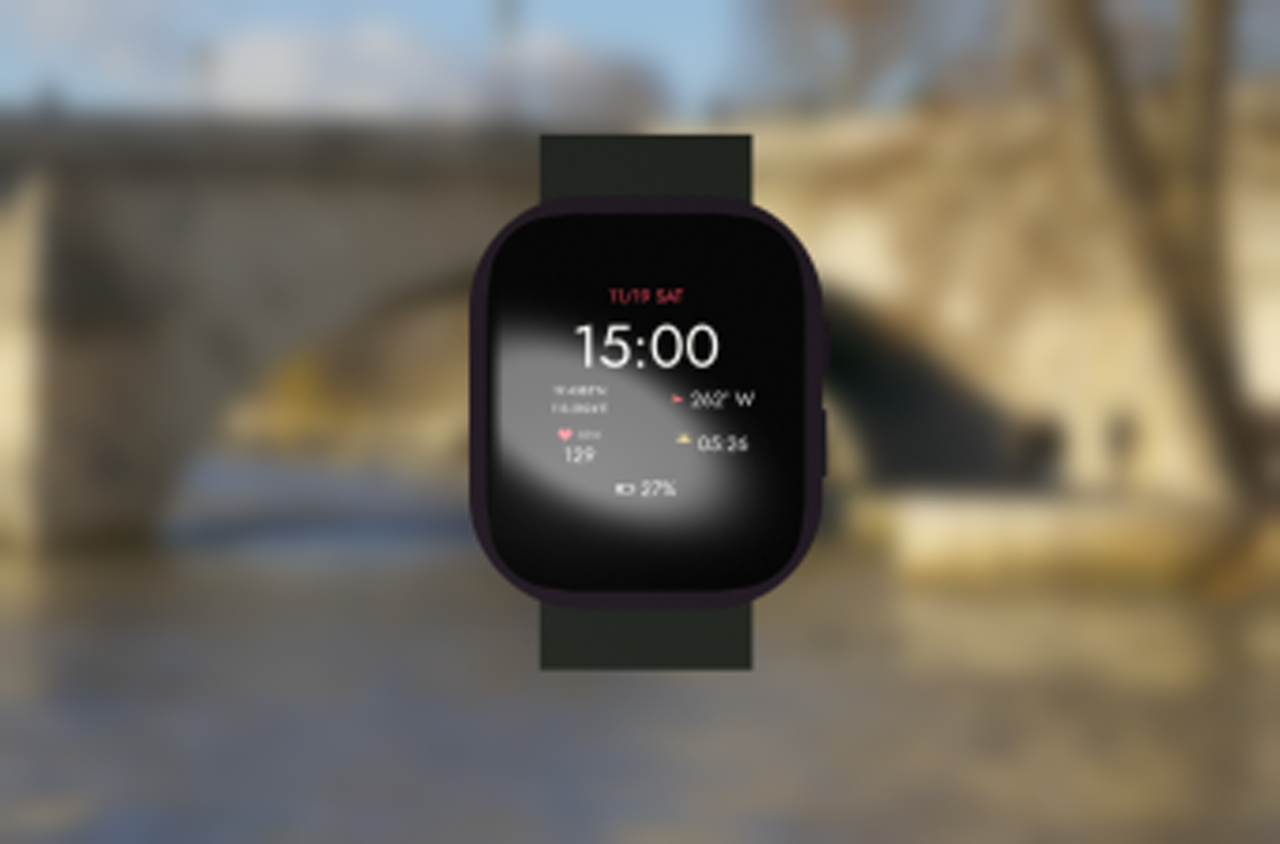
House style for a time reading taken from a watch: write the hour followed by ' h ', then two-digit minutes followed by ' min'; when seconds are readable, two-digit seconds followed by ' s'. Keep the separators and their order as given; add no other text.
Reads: 15 h 00 min
